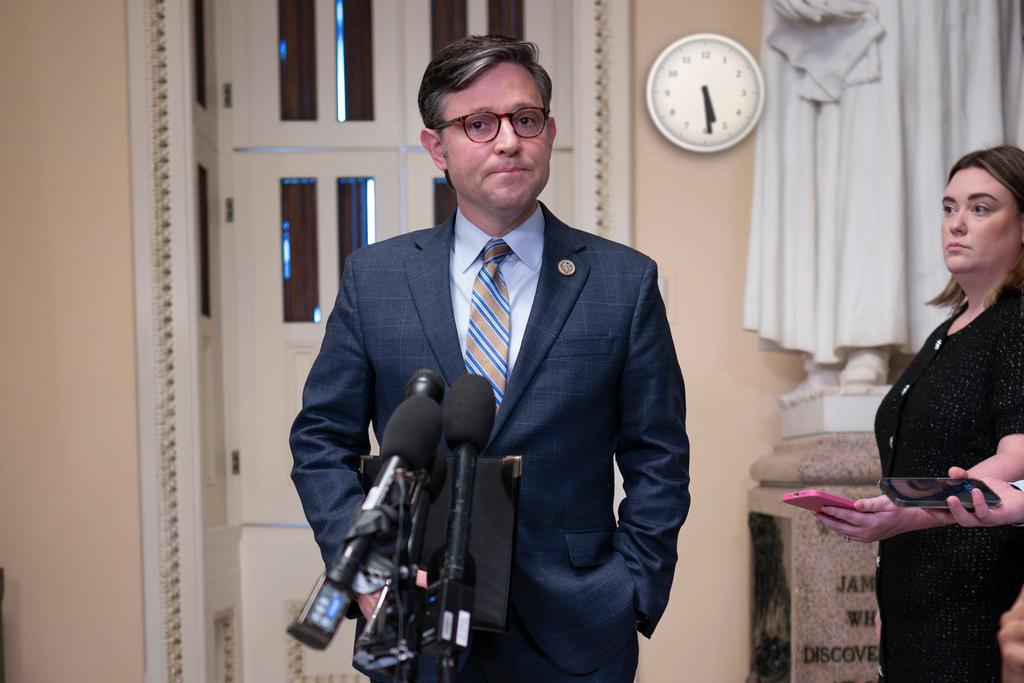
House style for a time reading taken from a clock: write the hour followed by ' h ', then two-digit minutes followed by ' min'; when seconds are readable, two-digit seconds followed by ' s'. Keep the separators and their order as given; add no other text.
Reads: 5 h 29 min
